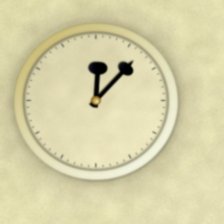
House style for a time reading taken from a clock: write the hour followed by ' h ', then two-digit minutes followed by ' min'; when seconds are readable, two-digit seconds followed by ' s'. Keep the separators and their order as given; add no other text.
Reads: 12 h 07 min
